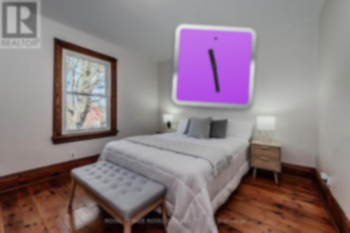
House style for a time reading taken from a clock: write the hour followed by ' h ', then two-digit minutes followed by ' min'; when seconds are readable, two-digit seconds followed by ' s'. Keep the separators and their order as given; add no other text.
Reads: 11 h 28 min
